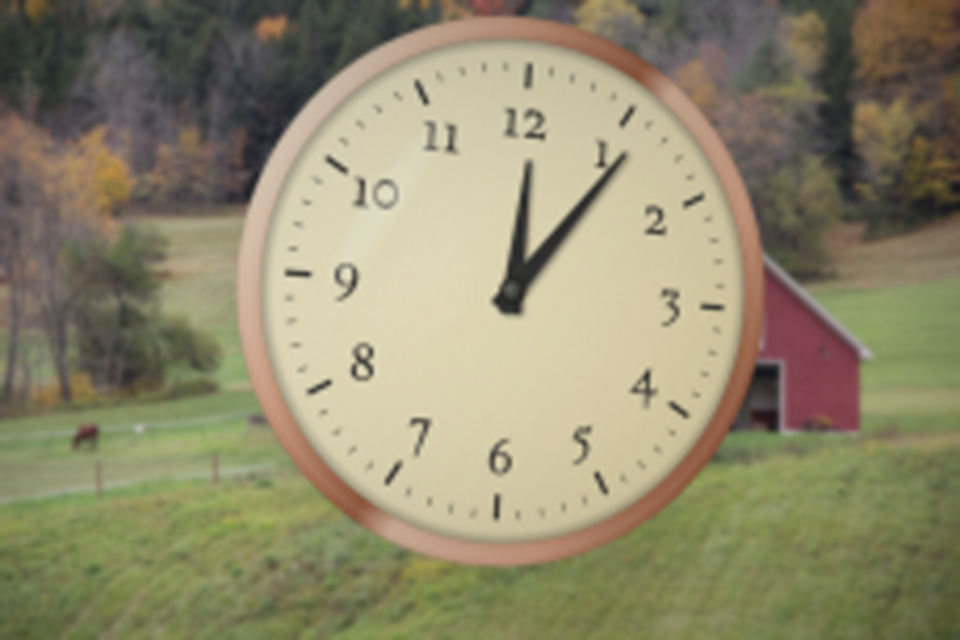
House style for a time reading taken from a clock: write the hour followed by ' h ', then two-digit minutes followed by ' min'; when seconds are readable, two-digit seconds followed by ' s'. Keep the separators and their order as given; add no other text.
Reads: 12 h 06 min
